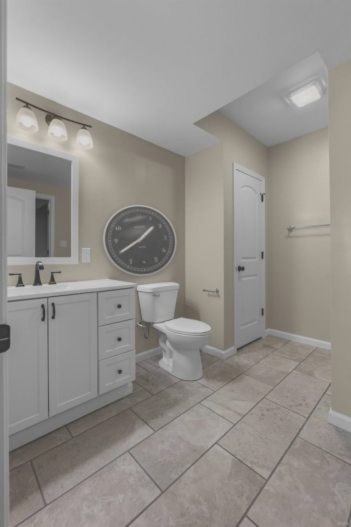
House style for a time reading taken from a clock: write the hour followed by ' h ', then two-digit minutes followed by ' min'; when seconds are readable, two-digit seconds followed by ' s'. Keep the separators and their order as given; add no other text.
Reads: 1 h 40 min
